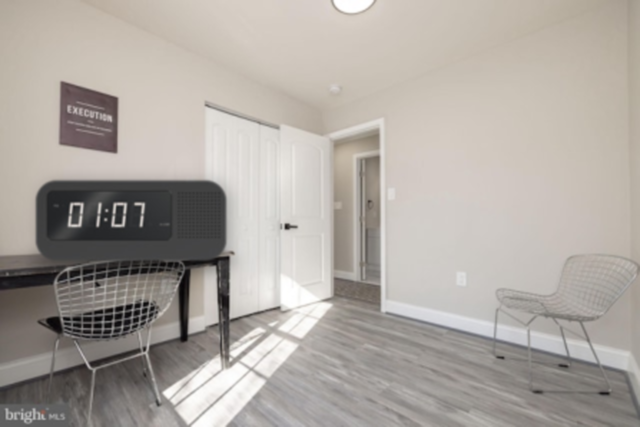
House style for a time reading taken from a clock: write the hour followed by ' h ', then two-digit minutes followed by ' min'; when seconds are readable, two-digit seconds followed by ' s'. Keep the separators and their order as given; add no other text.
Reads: 1 h 07 min
